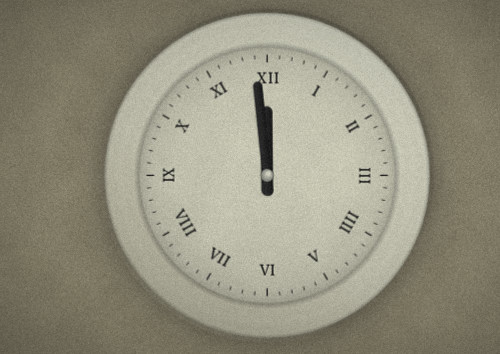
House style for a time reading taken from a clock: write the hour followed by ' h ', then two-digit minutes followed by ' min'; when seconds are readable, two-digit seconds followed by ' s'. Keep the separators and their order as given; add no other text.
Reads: 11 h 59 min
